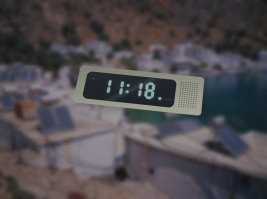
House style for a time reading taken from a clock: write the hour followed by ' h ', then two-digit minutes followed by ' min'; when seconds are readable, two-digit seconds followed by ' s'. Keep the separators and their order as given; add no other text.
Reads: 11 h 18 min
